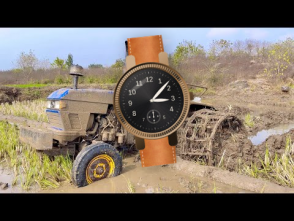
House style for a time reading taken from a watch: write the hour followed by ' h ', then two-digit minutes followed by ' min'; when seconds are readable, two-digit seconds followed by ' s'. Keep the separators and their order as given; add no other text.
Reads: 3 h 08 min
